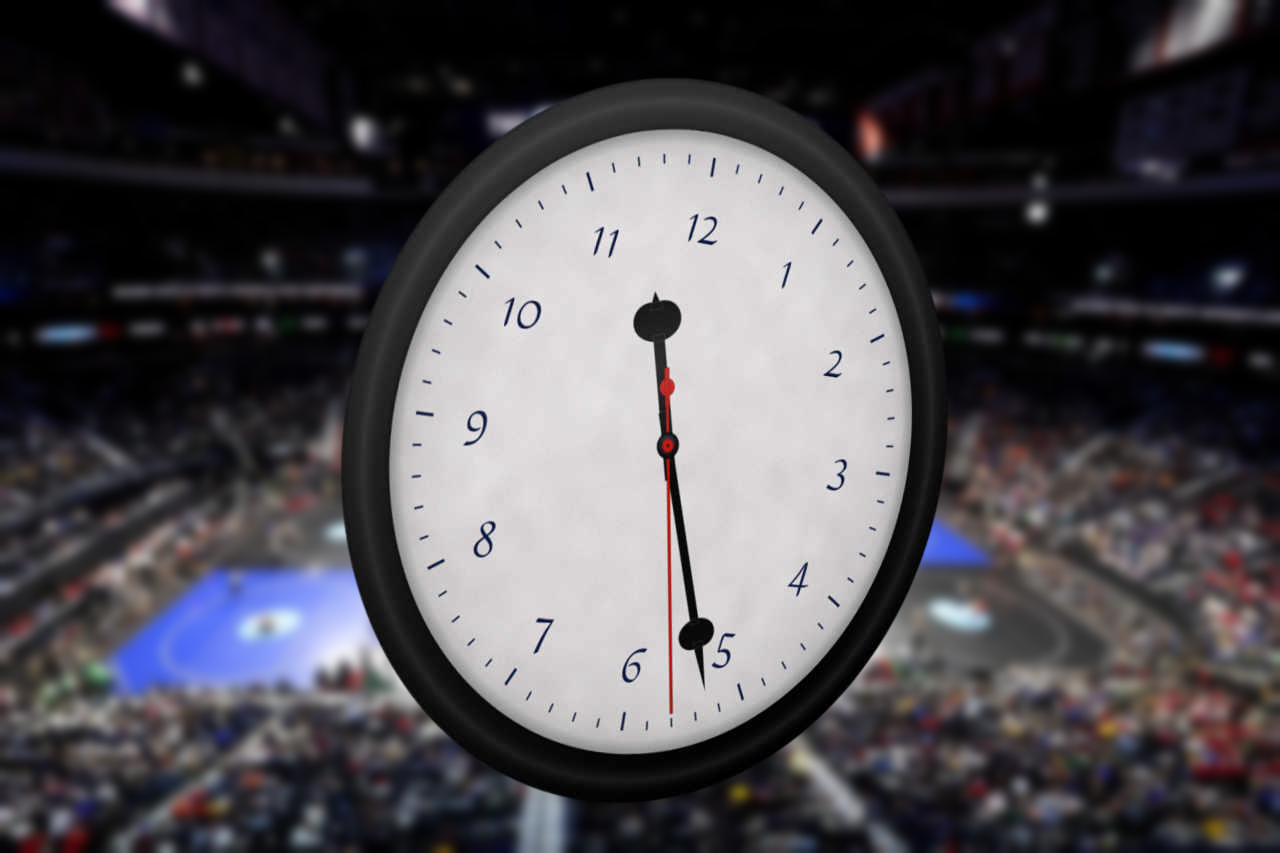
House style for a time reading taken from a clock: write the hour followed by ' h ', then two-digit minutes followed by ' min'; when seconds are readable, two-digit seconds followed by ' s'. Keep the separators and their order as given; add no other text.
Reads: 11 h 26 min 28 s
